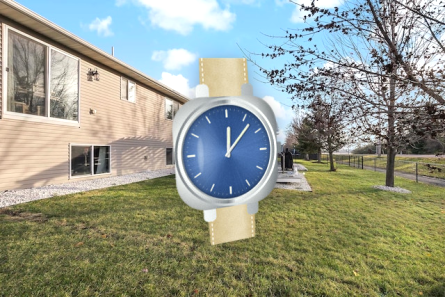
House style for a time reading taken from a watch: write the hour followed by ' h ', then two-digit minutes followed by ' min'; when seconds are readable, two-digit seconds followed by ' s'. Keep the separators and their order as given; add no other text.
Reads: 12 h 07 min
